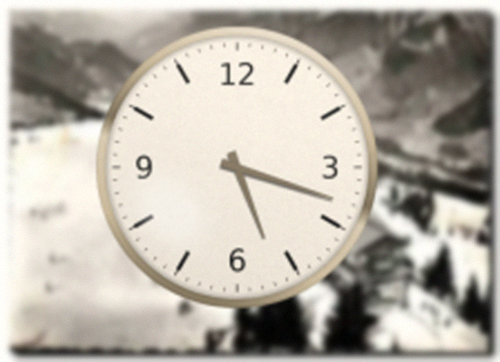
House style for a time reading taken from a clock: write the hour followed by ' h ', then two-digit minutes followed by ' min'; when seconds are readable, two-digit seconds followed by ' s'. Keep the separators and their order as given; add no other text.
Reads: 5 h 18 min
